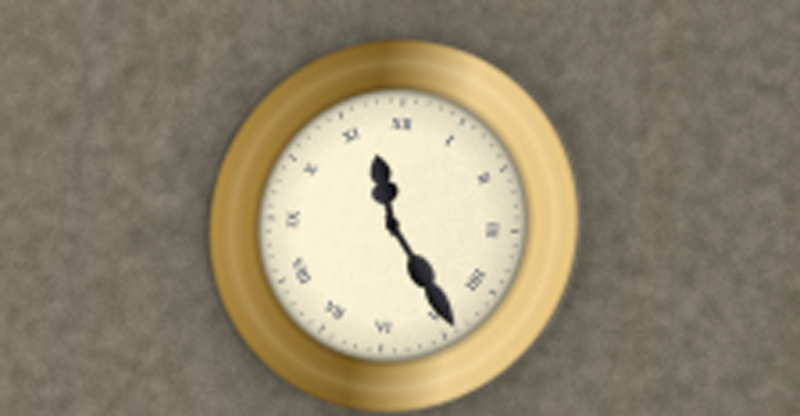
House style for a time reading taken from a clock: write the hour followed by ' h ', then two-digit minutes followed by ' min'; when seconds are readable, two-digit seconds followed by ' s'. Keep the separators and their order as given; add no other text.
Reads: 11 h 24 min
